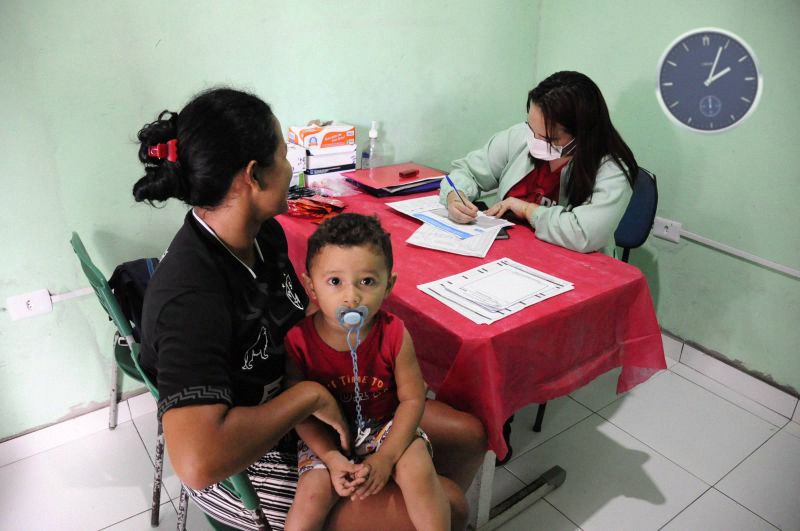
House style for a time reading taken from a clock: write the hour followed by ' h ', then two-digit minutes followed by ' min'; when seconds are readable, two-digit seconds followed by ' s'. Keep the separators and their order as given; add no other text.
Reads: 2 h 04 min
